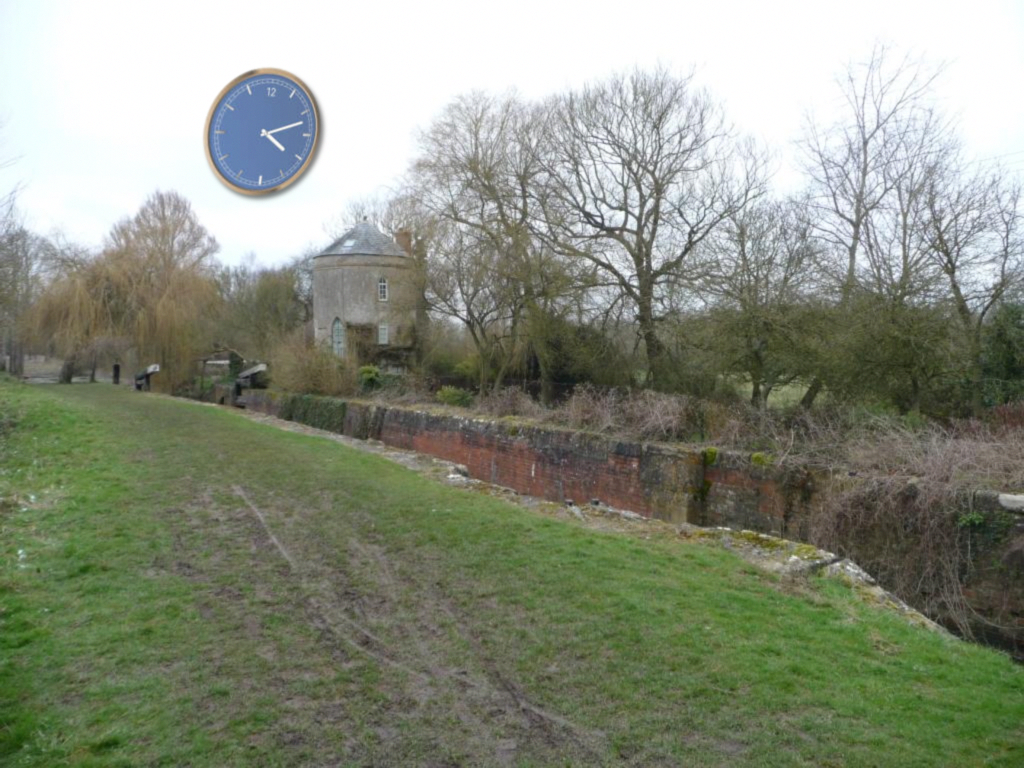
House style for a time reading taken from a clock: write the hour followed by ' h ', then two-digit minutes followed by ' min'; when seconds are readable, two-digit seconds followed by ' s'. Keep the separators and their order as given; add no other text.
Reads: 4 h 12 min
